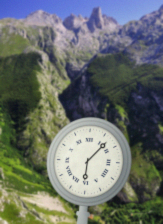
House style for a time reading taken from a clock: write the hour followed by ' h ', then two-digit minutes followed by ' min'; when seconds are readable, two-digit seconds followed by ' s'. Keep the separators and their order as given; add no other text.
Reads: 6 h 07 min
